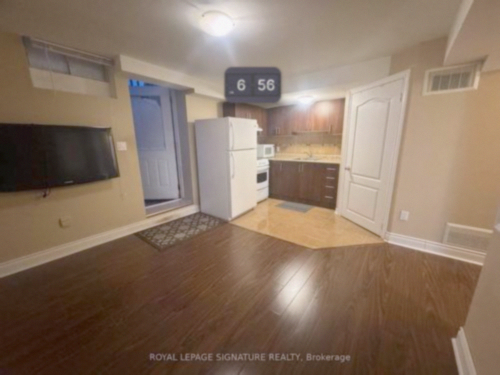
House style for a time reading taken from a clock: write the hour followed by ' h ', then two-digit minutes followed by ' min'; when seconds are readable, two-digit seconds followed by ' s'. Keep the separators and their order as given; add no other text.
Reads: 6 h 56 min
